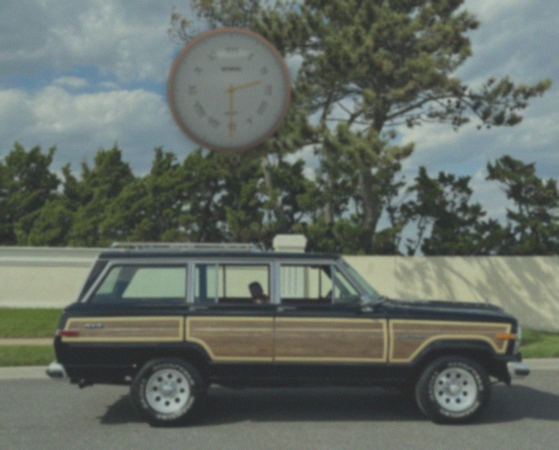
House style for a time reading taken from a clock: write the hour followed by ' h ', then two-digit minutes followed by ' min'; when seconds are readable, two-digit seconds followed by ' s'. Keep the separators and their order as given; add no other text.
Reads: 2 h 30 min
